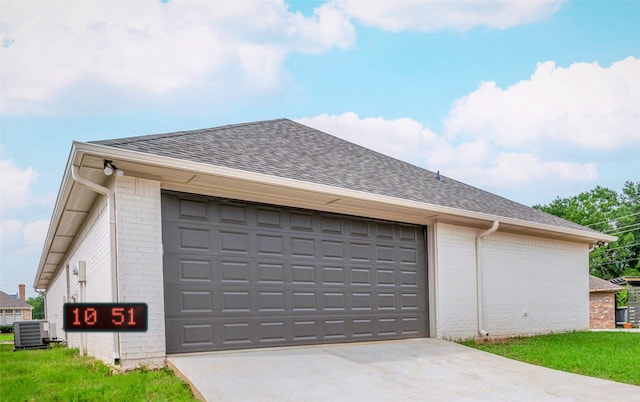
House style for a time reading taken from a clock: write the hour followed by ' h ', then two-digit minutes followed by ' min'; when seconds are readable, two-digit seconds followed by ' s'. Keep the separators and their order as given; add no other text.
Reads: 10 h 51 min
